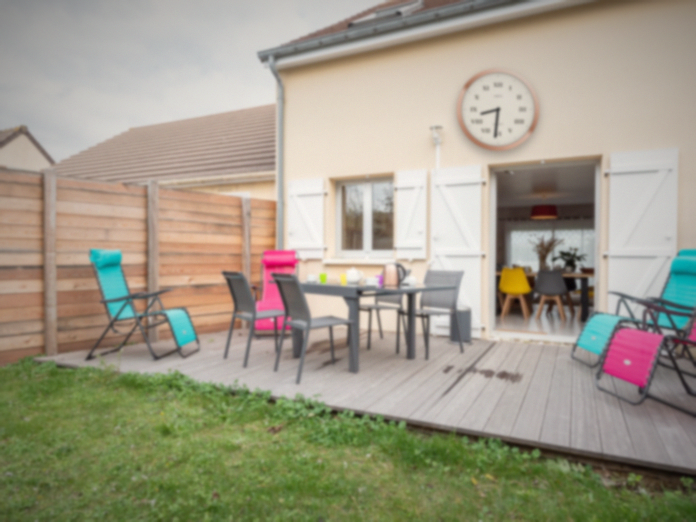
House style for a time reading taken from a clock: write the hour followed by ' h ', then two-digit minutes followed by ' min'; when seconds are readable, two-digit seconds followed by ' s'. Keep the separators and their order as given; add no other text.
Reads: 8 h 31 min
